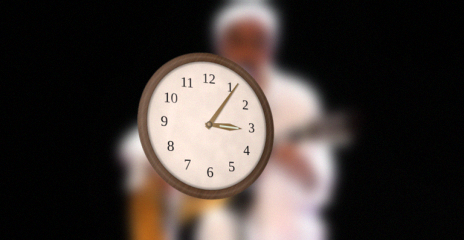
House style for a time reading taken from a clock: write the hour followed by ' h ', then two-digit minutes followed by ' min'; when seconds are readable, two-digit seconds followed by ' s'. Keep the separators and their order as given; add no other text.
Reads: 3 h 06 min
